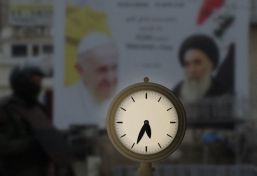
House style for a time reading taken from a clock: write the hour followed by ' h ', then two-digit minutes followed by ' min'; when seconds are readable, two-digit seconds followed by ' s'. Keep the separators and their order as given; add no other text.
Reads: 5 h 34 min
